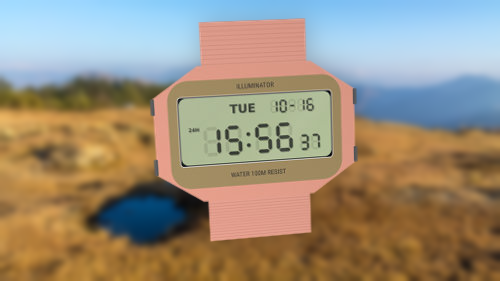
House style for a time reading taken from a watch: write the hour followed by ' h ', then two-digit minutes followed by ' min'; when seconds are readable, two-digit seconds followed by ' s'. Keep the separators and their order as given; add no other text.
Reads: 15 h 56 min 37 s
